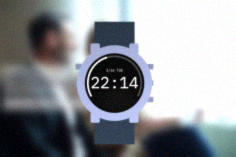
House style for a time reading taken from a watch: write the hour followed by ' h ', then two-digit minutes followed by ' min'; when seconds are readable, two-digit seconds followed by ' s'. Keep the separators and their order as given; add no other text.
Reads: 22 h 14 min
